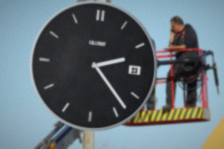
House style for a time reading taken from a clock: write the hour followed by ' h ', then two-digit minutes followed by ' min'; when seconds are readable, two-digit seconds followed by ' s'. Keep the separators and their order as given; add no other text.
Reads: 2 h 23 min
